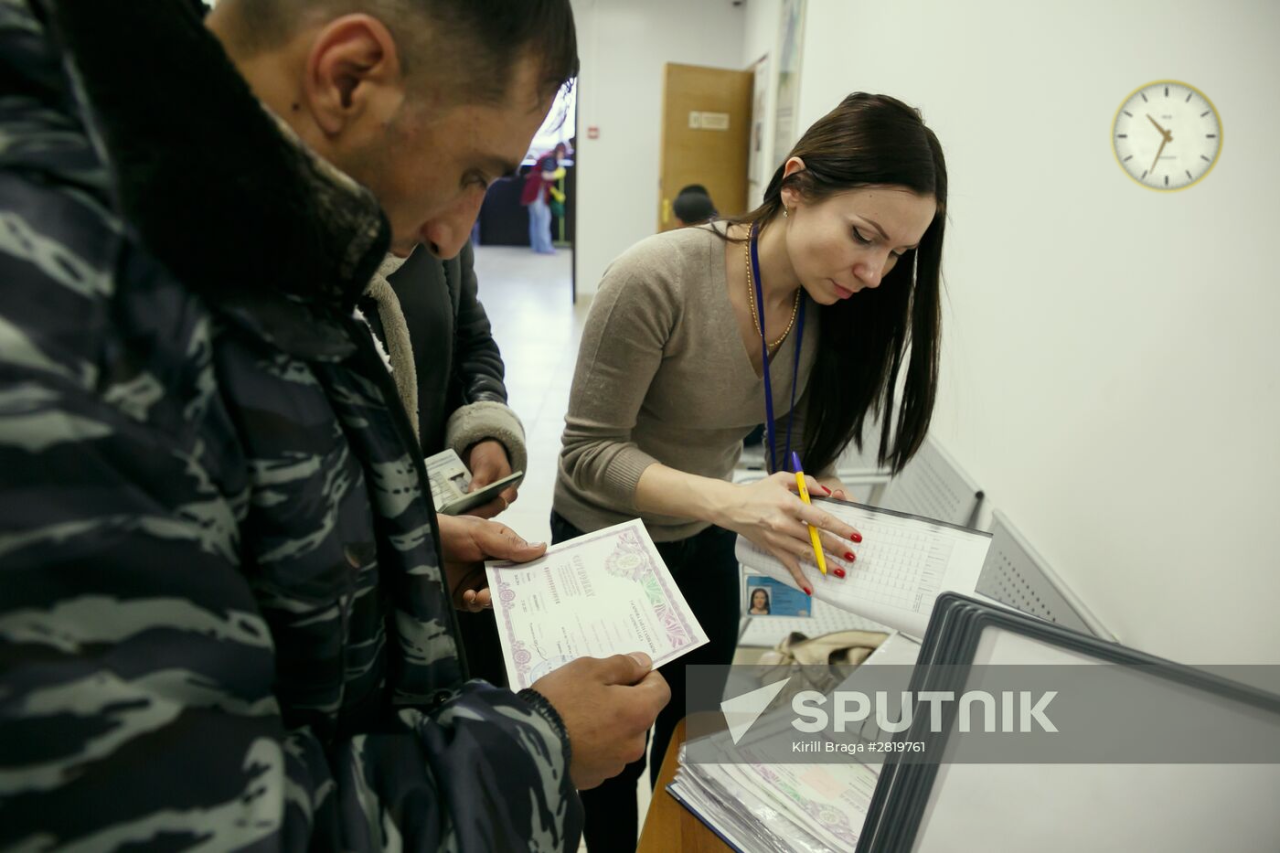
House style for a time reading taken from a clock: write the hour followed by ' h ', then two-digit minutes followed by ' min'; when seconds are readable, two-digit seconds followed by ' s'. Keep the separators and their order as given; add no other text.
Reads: 10 h 34 min
